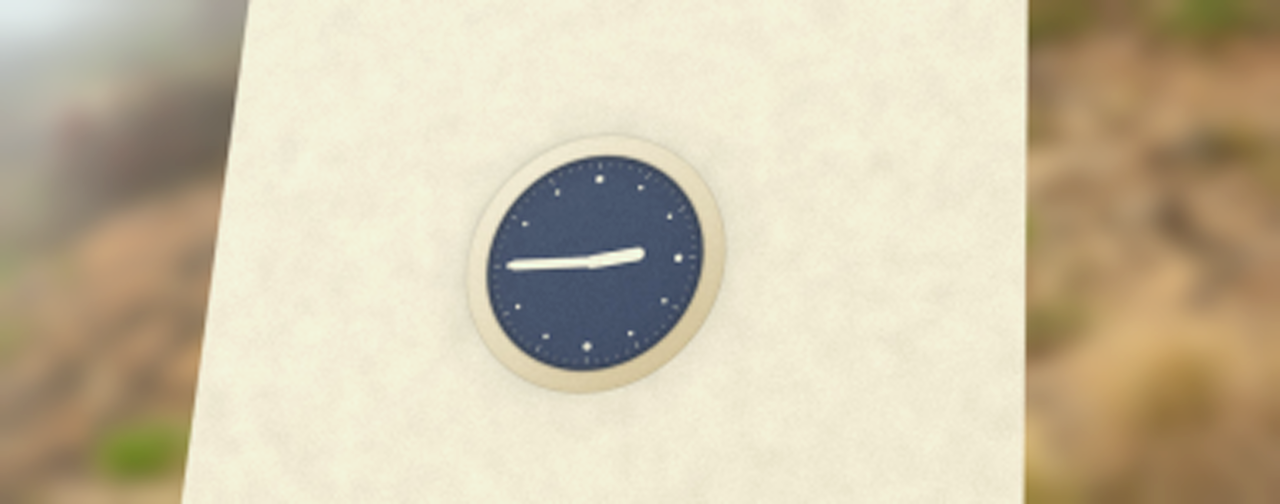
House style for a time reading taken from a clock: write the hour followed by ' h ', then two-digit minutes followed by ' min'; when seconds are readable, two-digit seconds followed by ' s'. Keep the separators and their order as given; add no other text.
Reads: 2 h 45 min
